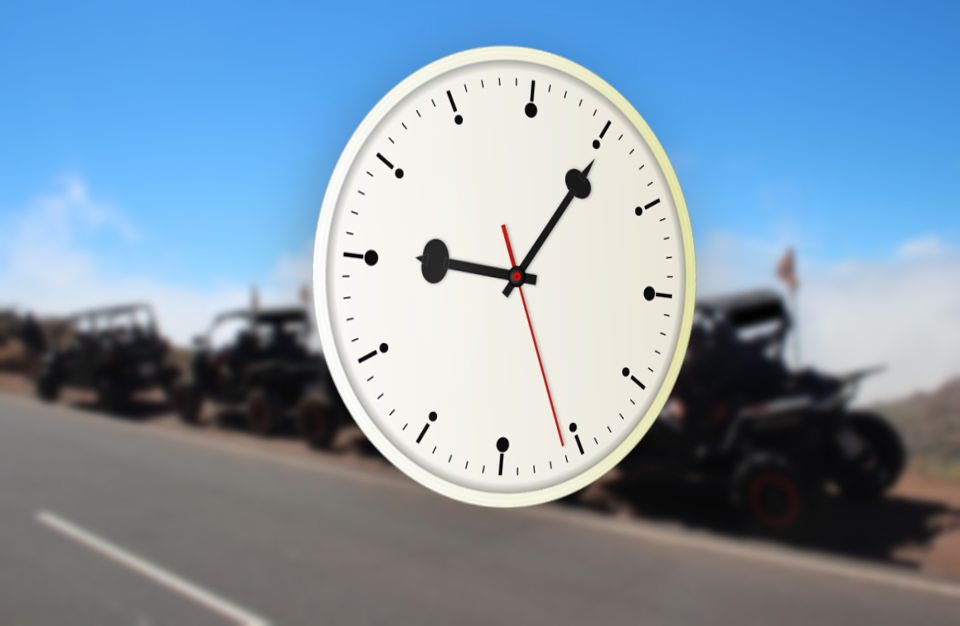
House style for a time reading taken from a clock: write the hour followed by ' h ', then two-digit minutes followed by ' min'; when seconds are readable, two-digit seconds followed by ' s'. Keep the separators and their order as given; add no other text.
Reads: 9 h 05 min 26 s
